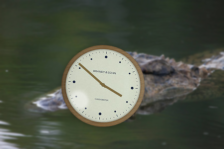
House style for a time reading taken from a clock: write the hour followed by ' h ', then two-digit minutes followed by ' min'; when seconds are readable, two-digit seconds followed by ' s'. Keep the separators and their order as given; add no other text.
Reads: 3 h 51 min
